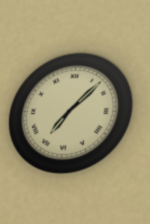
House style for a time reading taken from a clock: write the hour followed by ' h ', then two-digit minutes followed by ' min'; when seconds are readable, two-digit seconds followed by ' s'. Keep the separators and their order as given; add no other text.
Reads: 7 h 07 min
